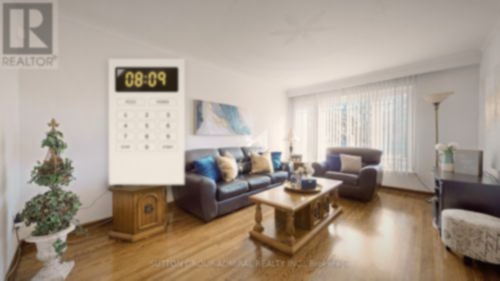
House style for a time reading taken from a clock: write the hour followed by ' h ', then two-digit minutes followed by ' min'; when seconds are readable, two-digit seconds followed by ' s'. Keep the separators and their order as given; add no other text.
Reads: 8 h 09 min
